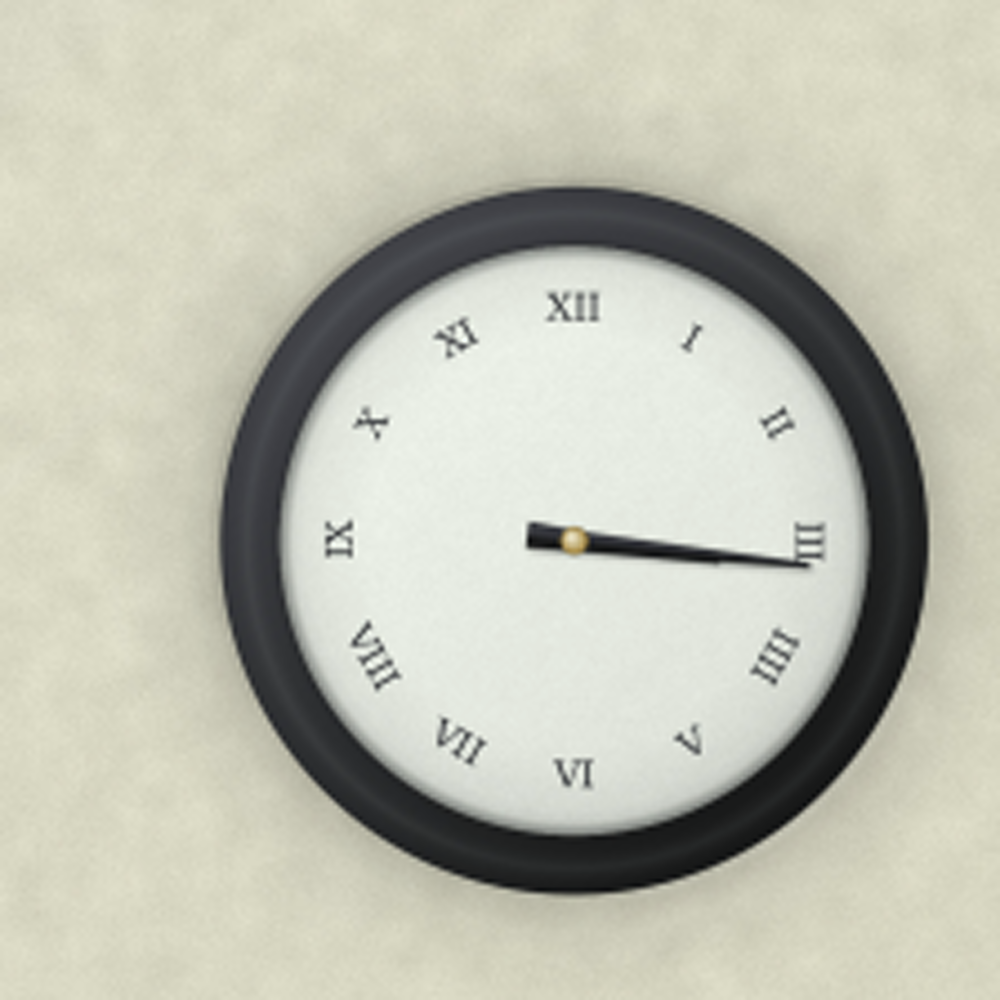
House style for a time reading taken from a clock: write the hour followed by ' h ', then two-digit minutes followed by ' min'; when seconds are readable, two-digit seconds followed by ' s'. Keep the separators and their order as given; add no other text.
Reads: 3 h 16 min
